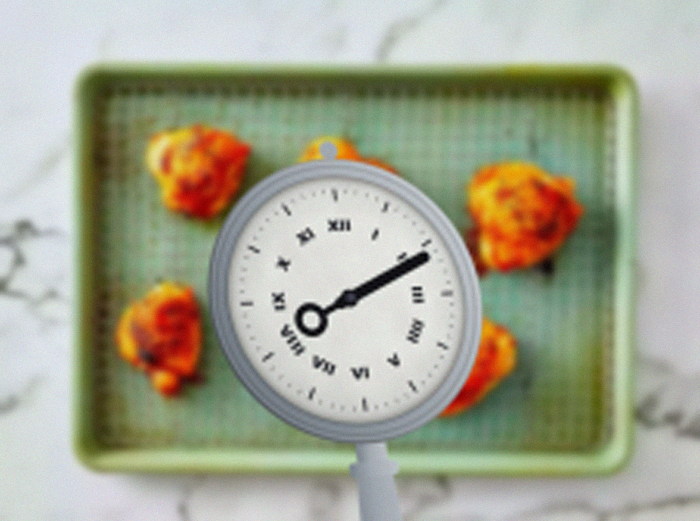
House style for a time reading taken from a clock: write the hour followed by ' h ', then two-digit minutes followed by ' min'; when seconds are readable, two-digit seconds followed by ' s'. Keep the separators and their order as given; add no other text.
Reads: 8 h 11 min
